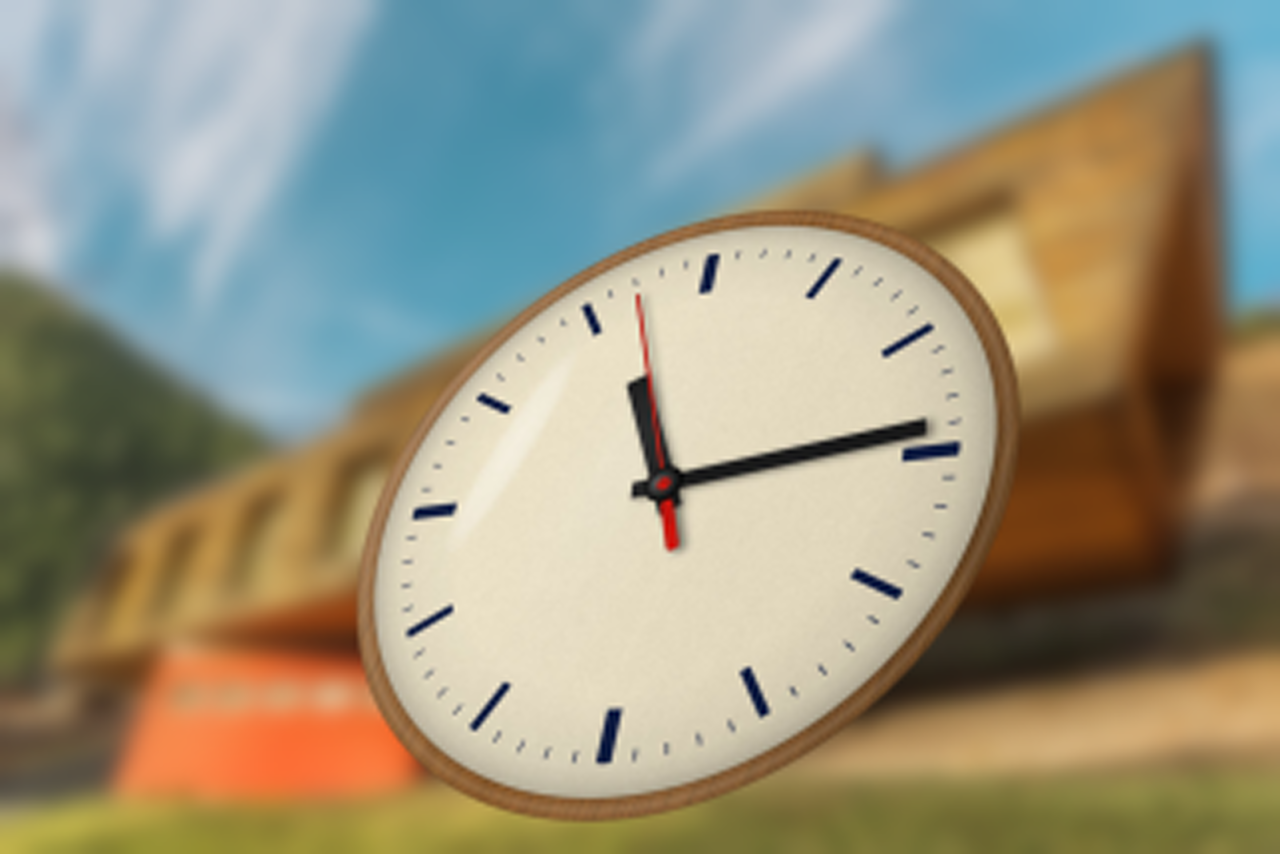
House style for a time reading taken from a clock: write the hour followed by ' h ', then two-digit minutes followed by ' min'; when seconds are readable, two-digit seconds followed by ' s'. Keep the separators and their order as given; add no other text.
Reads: 11 h 13 min 57 s
